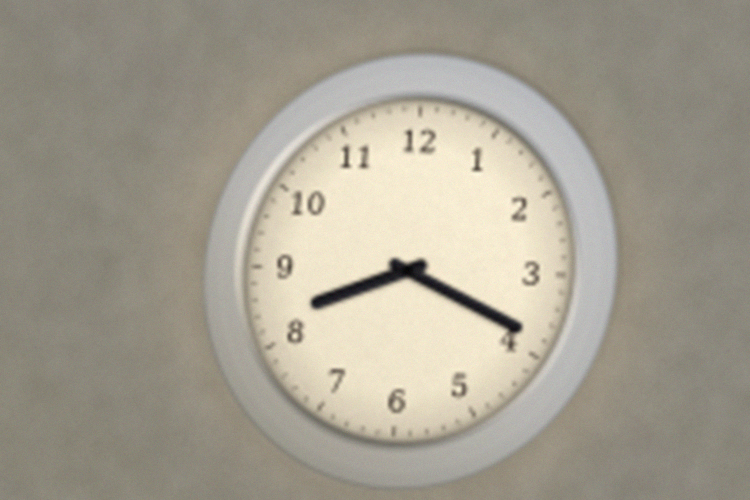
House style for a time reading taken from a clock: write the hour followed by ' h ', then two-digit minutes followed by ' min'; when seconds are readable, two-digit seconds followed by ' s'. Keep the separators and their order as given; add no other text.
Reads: 8 h 19 min
